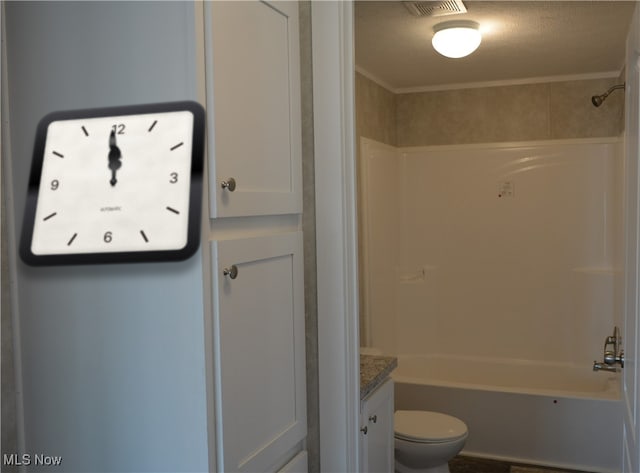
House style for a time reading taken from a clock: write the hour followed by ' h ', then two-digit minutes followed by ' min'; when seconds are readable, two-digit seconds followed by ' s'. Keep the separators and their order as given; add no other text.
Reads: 11 h 59 min
